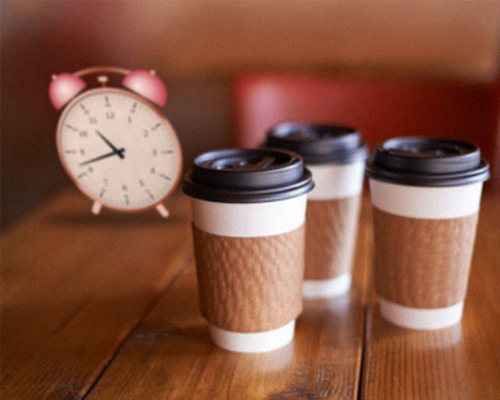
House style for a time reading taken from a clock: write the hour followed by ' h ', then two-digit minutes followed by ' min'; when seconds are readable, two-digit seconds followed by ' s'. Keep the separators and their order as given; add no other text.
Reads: 10 h 42 min
